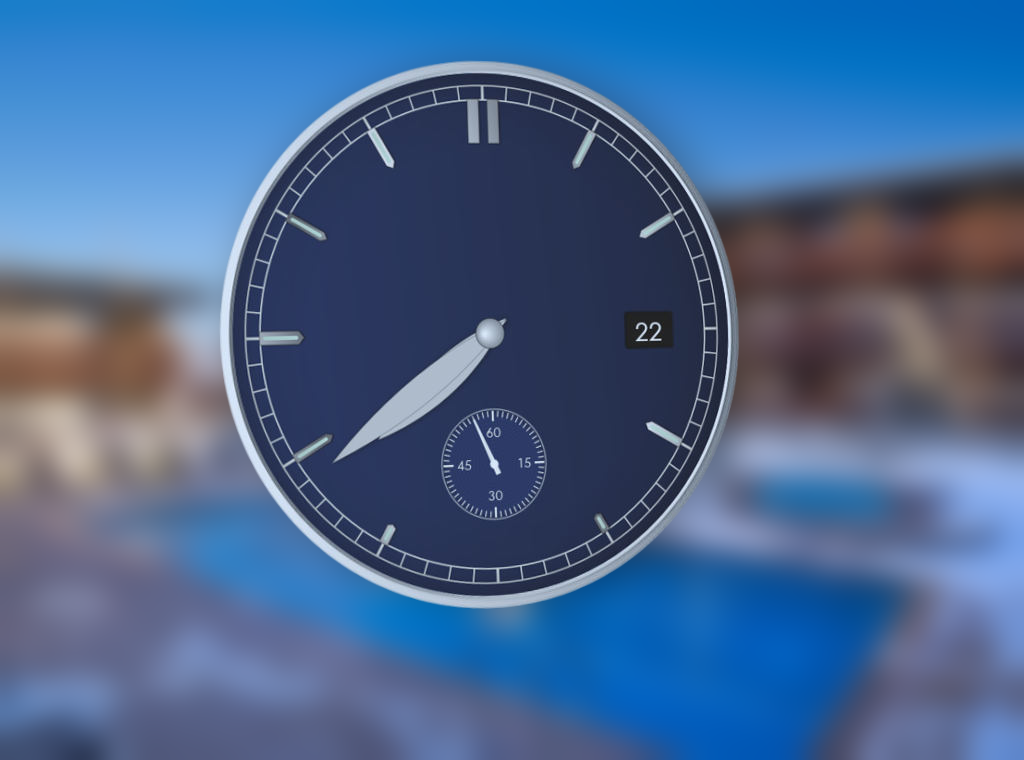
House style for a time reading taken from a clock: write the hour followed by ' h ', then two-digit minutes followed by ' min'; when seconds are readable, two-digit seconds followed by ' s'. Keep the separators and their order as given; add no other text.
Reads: 7 h 38 min 56 s
